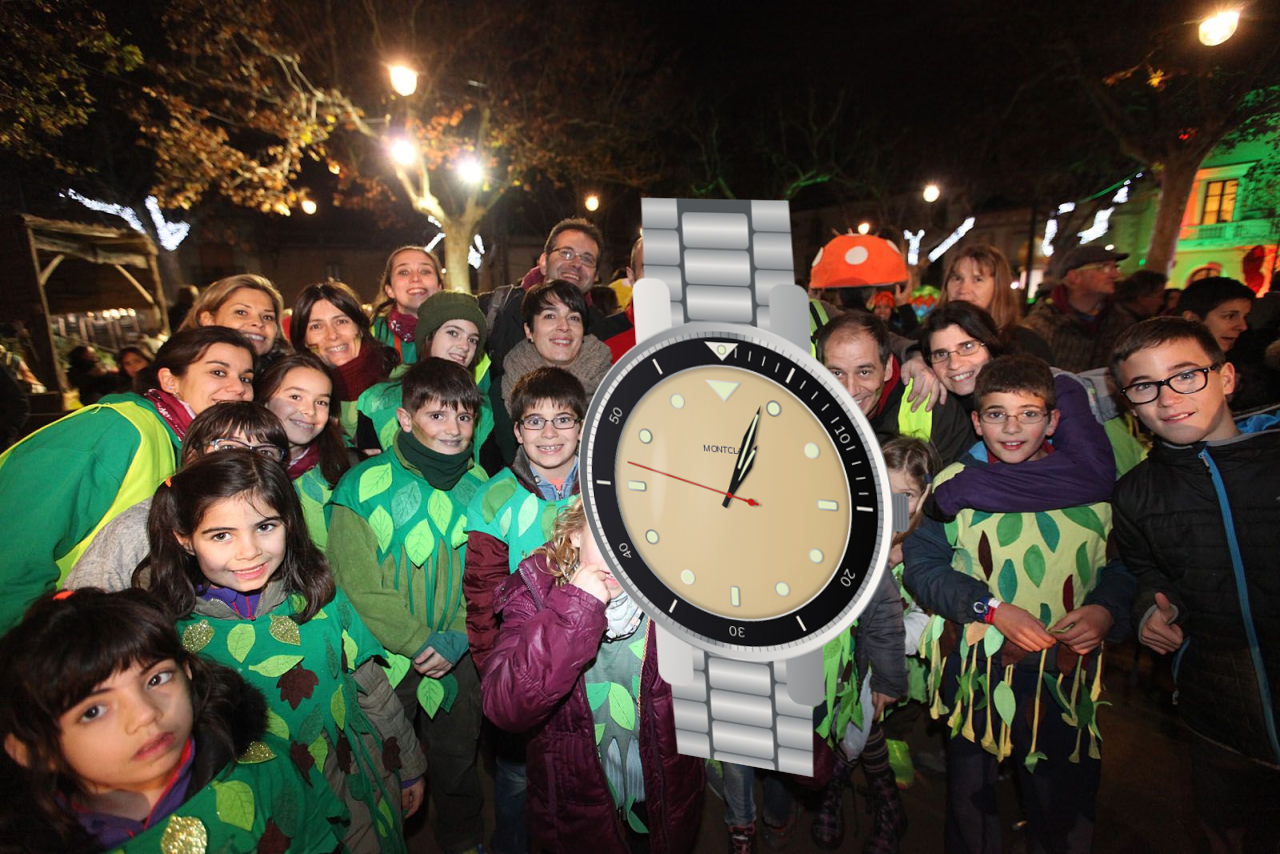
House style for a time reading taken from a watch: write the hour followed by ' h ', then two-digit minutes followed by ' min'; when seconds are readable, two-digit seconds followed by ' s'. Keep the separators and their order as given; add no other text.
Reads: 1 h 03 min 47 s
